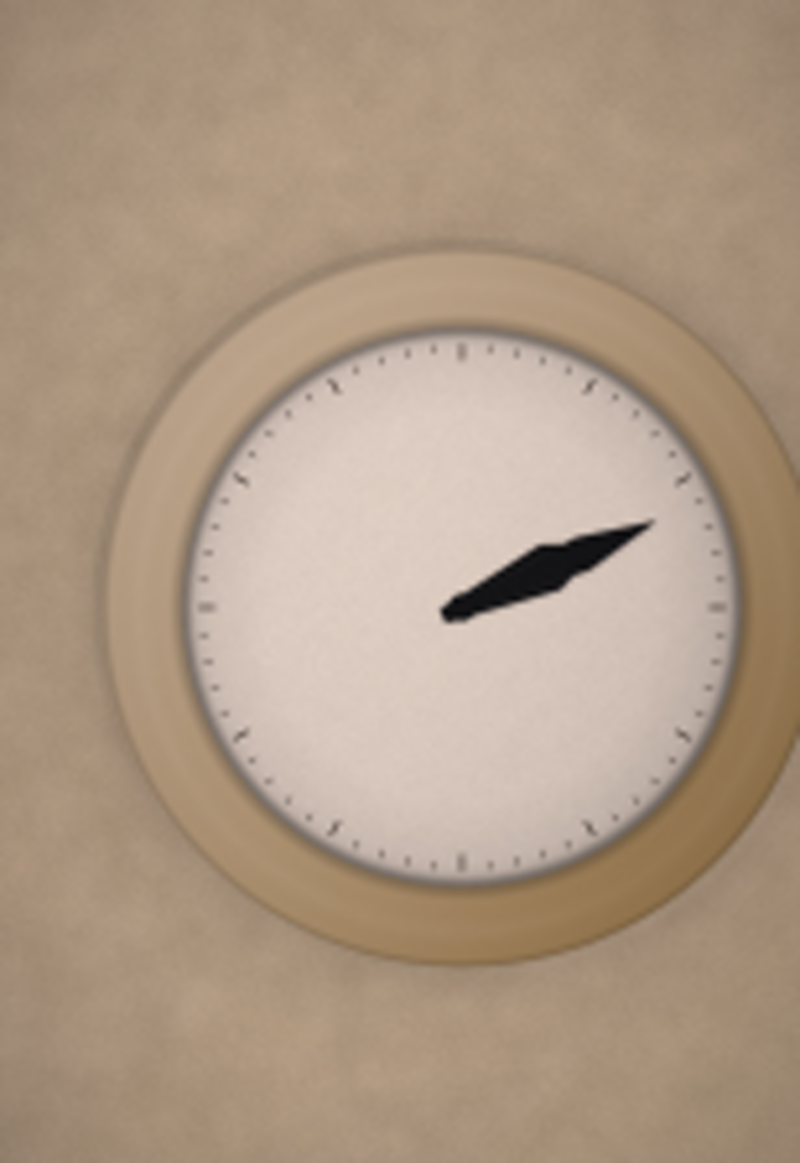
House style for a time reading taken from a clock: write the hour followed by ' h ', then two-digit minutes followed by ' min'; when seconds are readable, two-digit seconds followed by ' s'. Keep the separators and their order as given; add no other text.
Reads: 2 h 11 min
